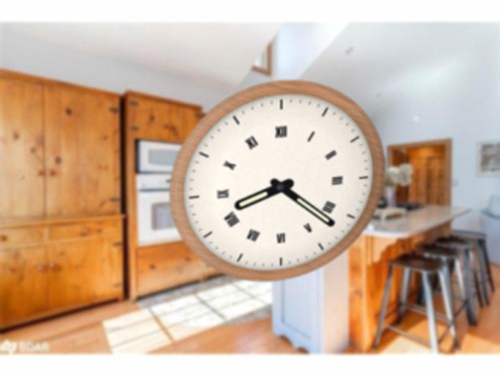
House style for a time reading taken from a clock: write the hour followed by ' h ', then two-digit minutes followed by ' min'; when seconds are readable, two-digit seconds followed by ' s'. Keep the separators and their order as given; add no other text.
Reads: 8 h 22 min
